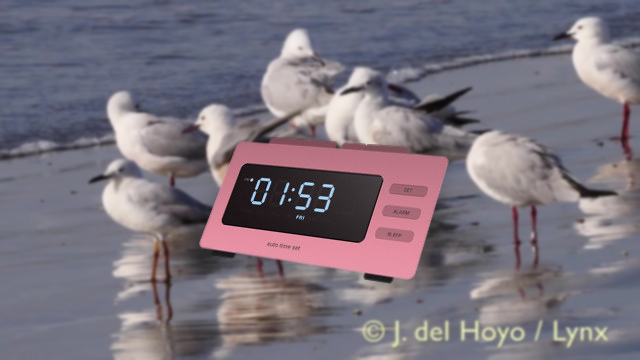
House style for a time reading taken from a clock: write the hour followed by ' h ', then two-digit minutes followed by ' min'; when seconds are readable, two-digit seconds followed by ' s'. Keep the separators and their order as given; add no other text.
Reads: 1 h 53 min
